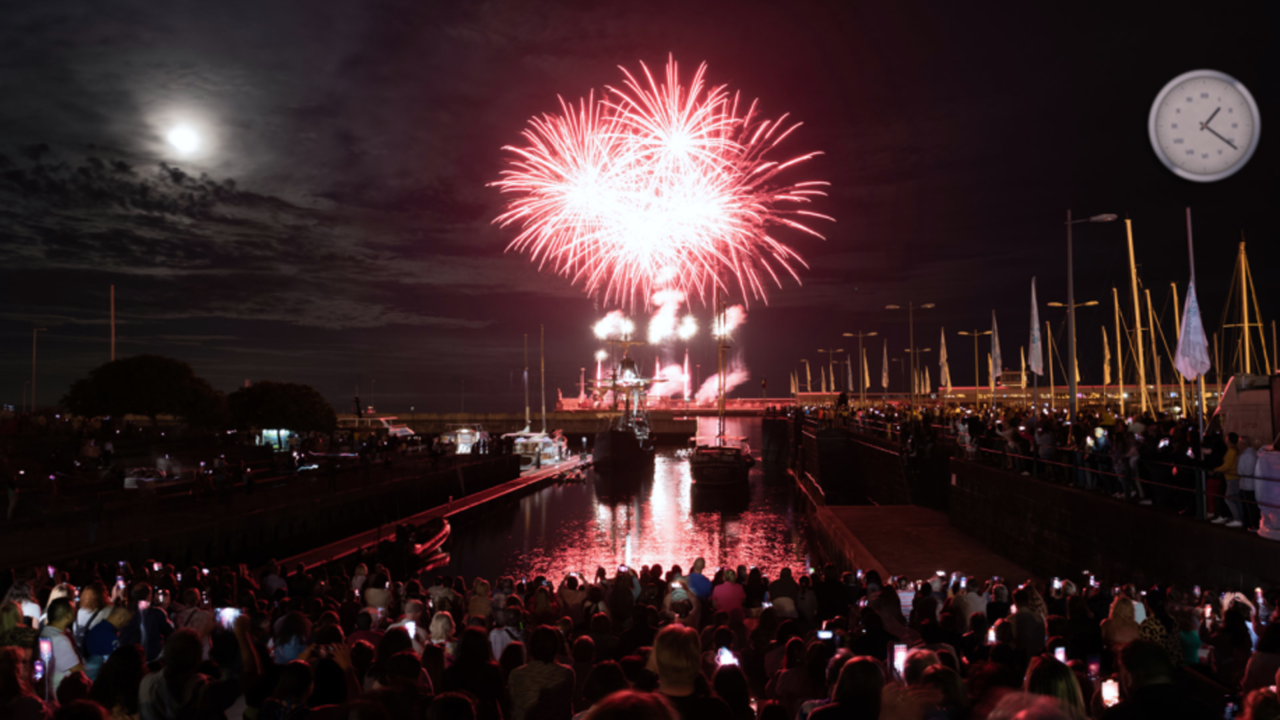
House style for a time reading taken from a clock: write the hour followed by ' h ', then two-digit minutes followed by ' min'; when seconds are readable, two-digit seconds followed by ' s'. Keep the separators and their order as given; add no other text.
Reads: 1 h 21 min
